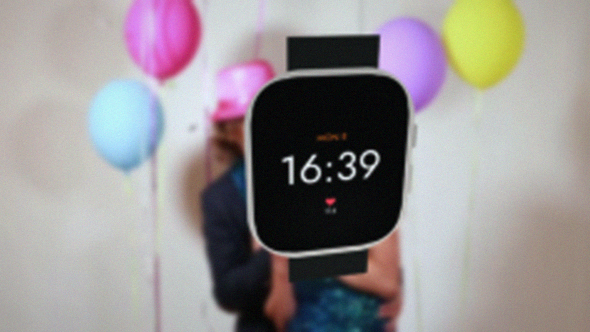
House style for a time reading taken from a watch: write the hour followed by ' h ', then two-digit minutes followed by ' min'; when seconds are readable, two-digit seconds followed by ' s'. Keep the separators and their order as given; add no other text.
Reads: 16 h 39 min
